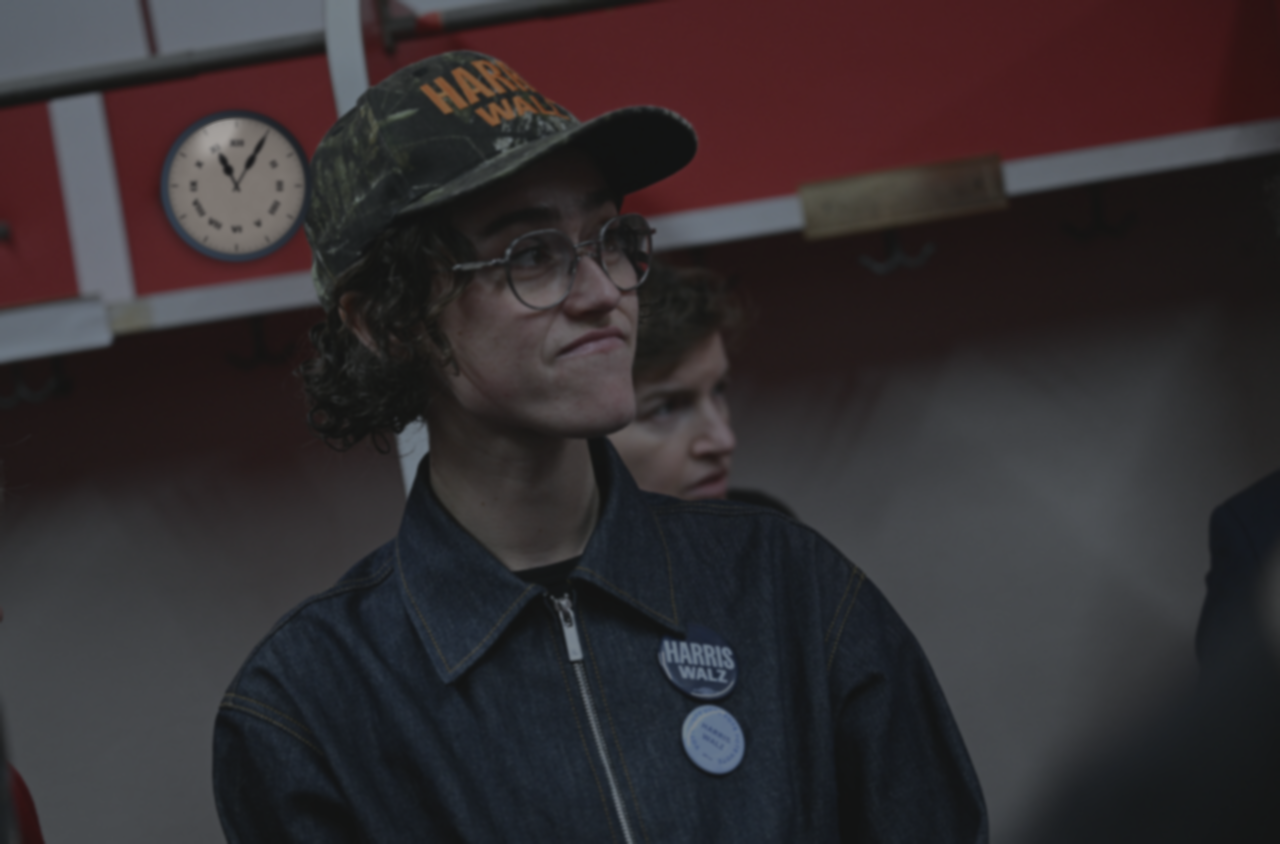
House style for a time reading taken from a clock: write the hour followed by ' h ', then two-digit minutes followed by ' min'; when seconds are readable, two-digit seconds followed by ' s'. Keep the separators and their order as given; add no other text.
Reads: 11 h 05 min
